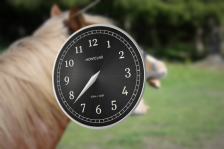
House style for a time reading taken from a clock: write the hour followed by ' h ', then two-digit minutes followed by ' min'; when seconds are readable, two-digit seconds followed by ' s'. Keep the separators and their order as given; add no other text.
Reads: 7 h 38 min
